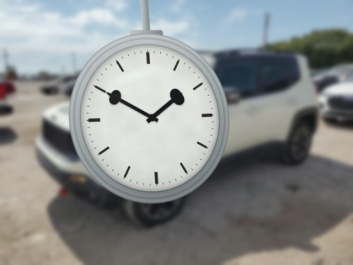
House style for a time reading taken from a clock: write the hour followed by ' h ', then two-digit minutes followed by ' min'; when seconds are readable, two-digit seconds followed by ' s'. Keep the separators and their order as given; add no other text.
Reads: 1 h 50 min
